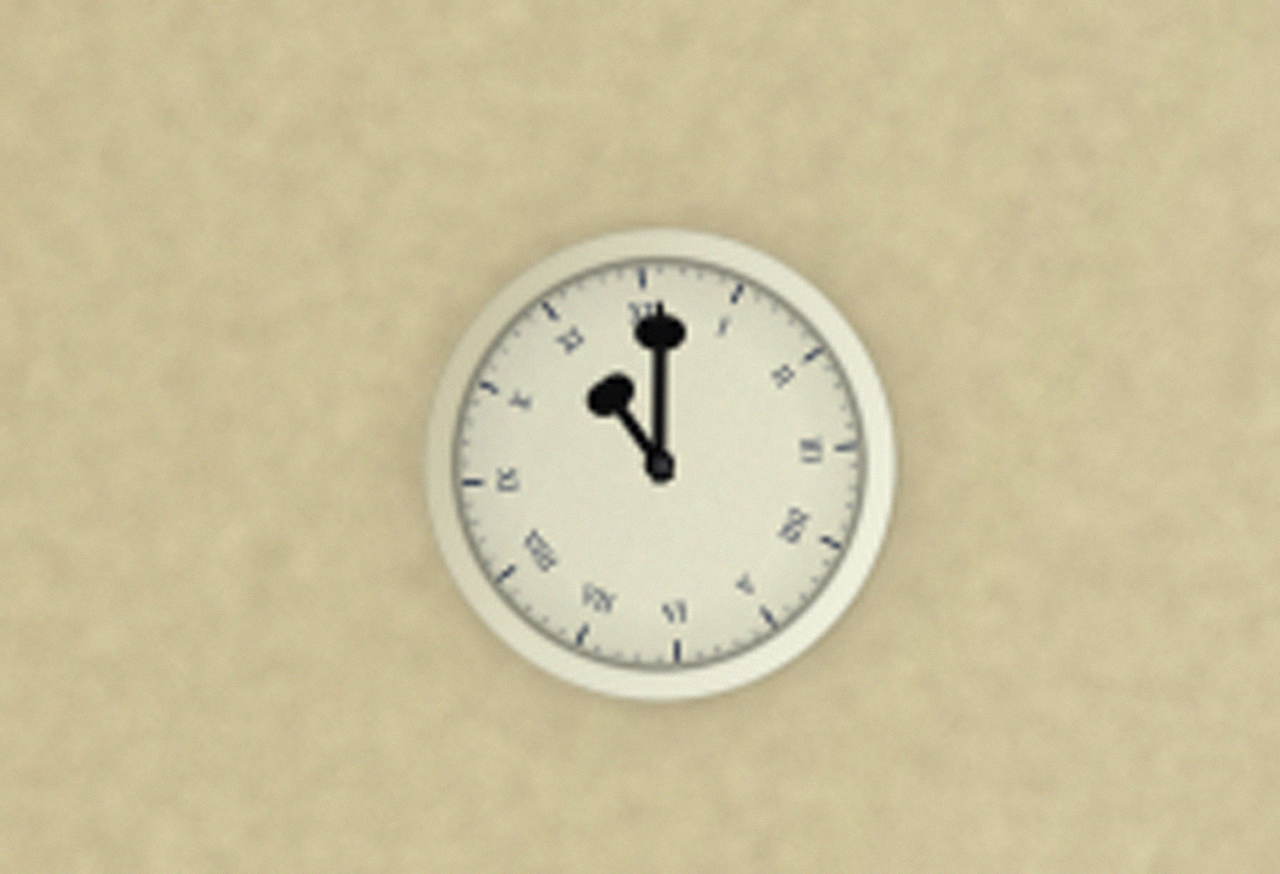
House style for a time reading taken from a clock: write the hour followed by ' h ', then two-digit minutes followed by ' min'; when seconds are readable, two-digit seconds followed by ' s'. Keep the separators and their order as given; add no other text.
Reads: 11 h 01 min
